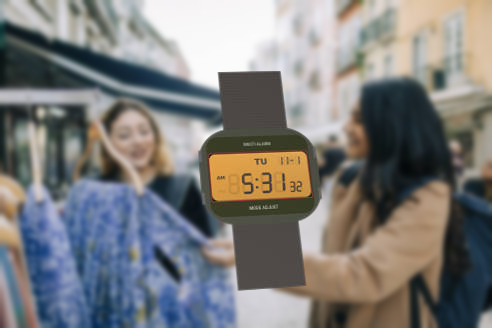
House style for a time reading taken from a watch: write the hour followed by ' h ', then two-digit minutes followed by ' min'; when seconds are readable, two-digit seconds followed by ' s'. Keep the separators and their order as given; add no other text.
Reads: 5 h 31 min 32 s
